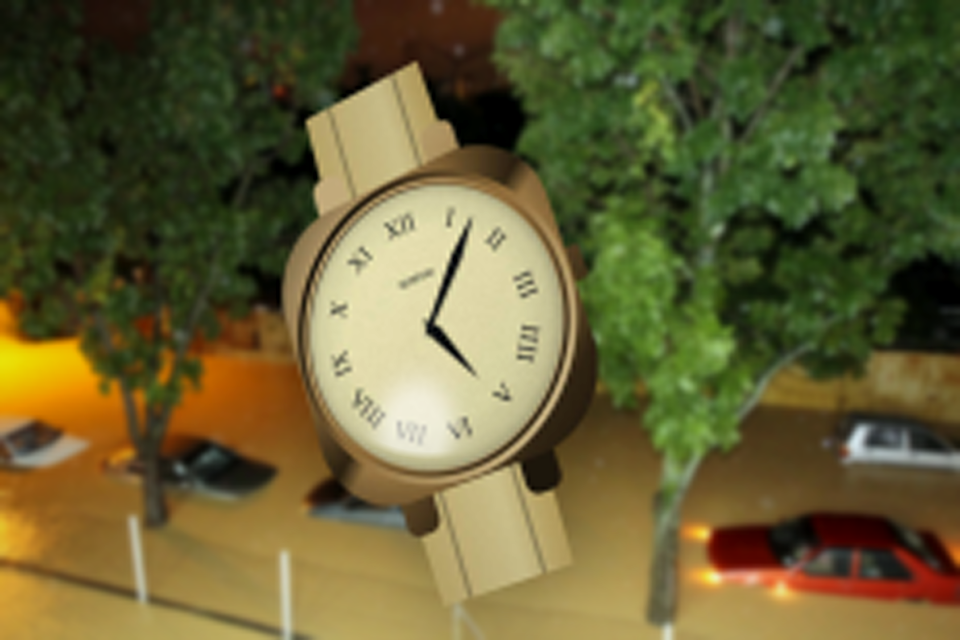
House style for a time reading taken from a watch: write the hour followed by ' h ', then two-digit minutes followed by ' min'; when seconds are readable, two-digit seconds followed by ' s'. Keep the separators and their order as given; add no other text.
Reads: 5 h 07 min
